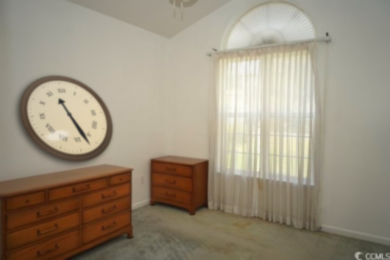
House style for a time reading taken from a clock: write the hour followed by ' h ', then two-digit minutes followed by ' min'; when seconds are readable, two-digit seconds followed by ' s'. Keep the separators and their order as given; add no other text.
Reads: 11 h 27 min
